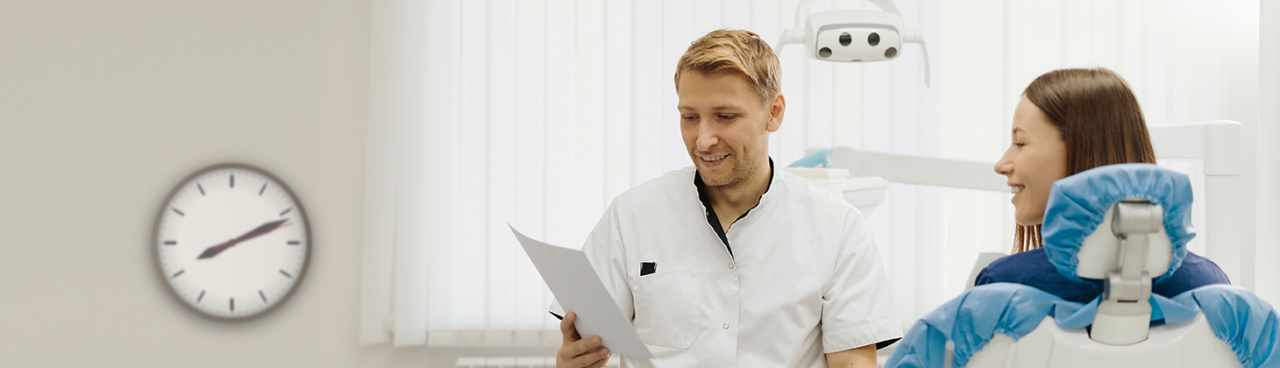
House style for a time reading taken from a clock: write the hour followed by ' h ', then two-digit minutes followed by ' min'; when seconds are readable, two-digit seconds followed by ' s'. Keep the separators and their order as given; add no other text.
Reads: 8 h 11 min 12 s
